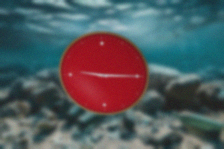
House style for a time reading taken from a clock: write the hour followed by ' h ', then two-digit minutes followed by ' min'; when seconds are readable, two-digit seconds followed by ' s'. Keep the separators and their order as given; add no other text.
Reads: 9 h 15 min
